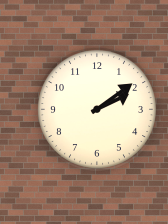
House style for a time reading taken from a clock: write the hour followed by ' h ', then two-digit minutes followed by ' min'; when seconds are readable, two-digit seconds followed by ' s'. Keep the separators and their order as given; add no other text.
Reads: 2 h 09 min
